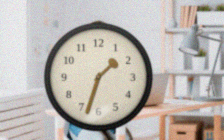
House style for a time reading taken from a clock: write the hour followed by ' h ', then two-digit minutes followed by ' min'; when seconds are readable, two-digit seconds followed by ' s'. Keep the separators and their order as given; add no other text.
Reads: 1 h 33 min
